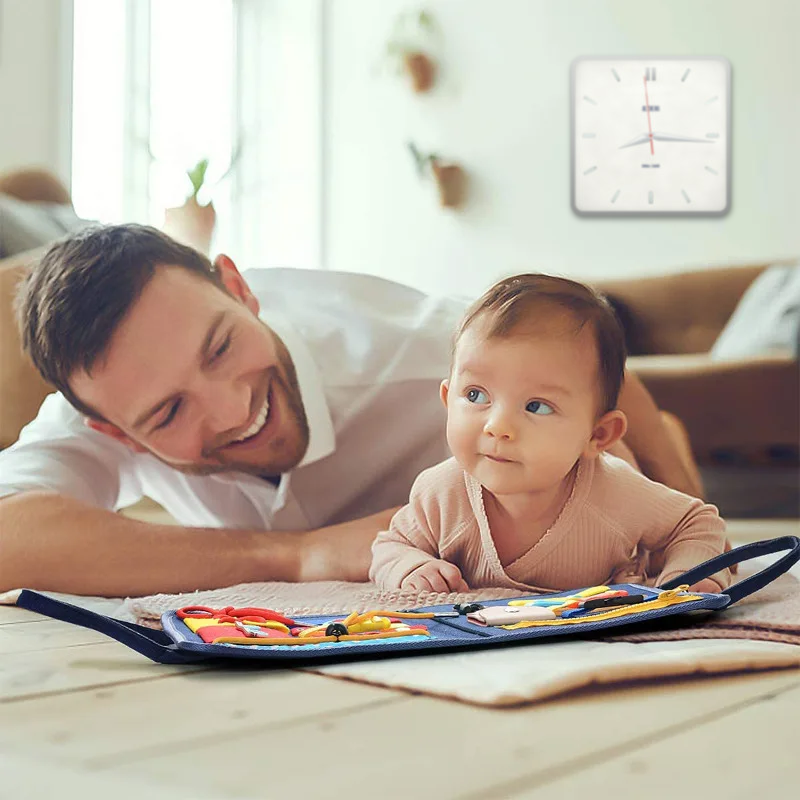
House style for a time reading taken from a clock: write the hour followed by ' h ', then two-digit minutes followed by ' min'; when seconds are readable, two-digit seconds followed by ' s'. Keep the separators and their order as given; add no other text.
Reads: 8 h 15 min 59 s
